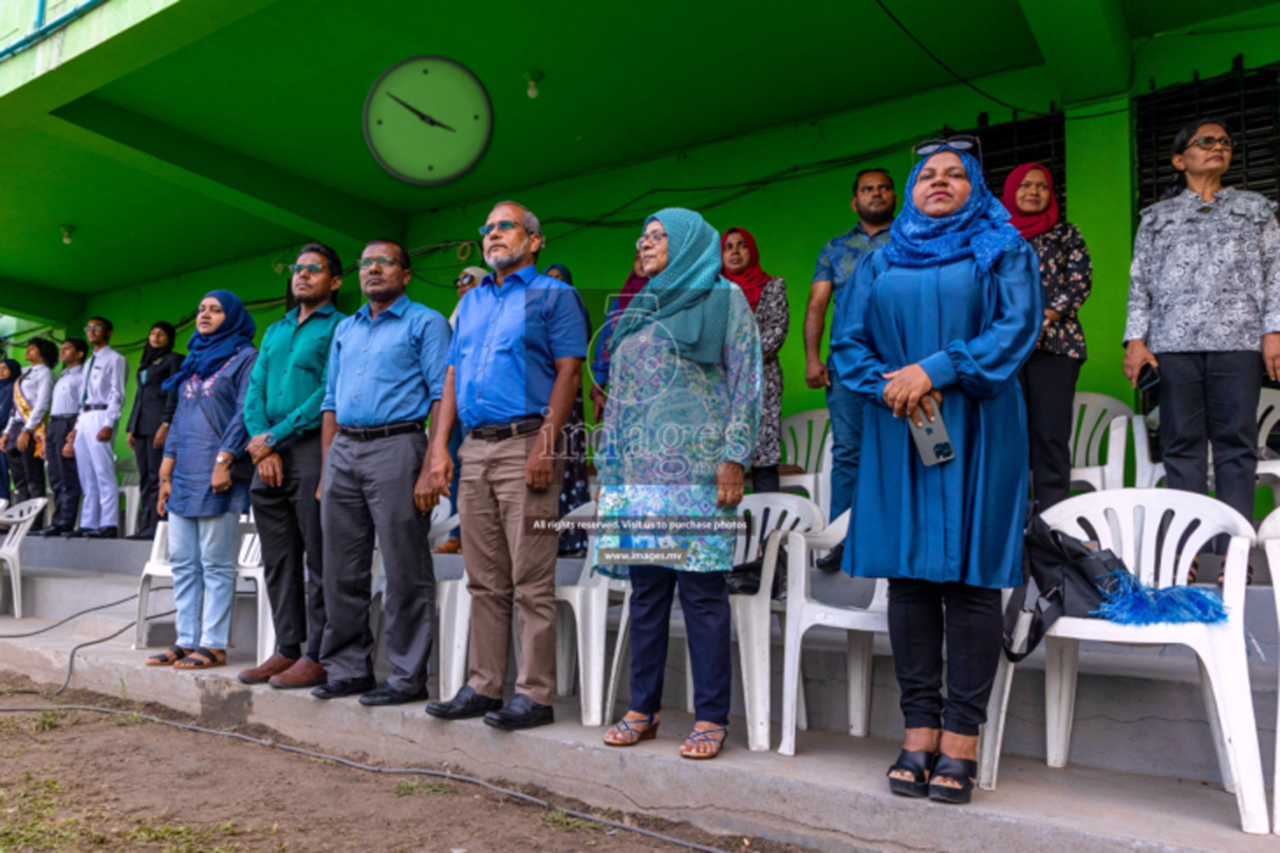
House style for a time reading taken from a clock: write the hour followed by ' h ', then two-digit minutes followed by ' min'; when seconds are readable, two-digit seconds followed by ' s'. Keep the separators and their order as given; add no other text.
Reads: 3 h 51 min
